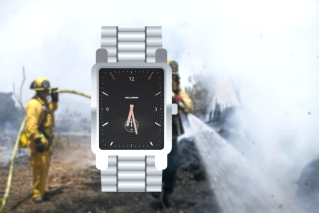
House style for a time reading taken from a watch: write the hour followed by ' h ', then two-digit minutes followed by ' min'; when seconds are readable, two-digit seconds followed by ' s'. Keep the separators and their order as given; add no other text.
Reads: 6 h 28 min
